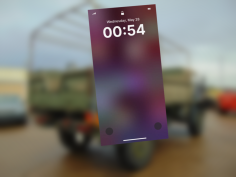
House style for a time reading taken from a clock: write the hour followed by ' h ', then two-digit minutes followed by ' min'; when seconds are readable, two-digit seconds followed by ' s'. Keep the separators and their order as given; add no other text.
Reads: 0 h 54 min
